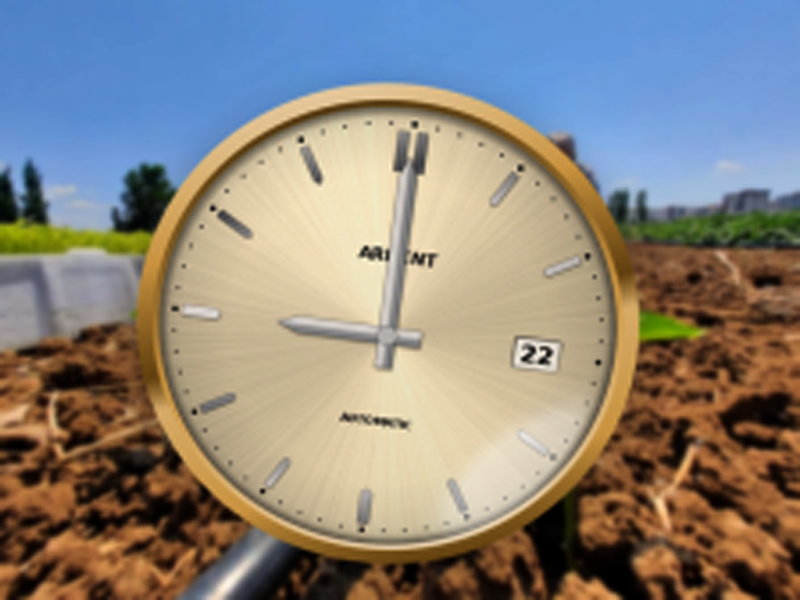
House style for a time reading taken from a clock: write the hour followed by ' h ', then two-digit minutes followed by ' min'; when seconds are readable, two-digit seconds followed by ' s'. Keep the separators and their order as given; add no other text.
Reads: 9 h 00 min
